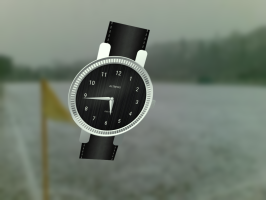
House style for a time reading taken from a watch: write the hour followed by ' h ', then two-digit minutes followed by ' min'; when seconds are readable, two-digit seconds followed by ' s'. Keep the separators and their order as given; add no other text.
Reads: 5 h 44 min
